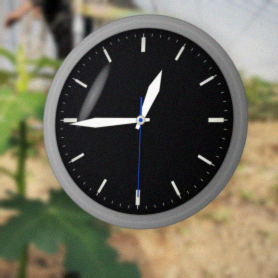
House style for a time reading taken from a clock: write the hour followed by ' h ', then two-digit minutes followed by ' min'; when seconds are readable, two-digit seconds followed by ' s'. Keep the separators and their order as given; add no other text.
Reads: 12 h 44 min 30 s
